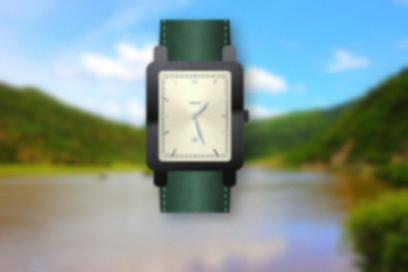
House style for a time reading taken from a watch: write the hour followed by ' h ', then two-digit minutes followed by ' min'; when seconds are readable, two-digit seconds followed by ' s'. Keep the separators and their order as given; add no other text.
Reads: 1 h 27 min
